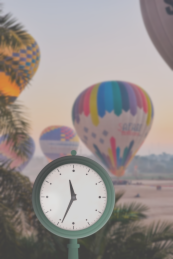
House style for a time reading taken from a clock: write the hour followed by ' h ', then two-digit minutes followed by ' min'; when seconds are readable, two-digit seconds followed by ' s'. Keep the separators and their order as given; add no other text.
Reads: 11 h 34 min
